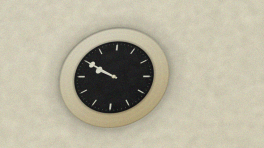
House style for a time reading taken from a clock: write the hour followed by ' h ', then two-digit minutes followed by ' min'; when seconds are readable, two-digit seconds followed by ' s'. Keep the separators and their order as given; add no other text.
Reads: 9 h 50 min
